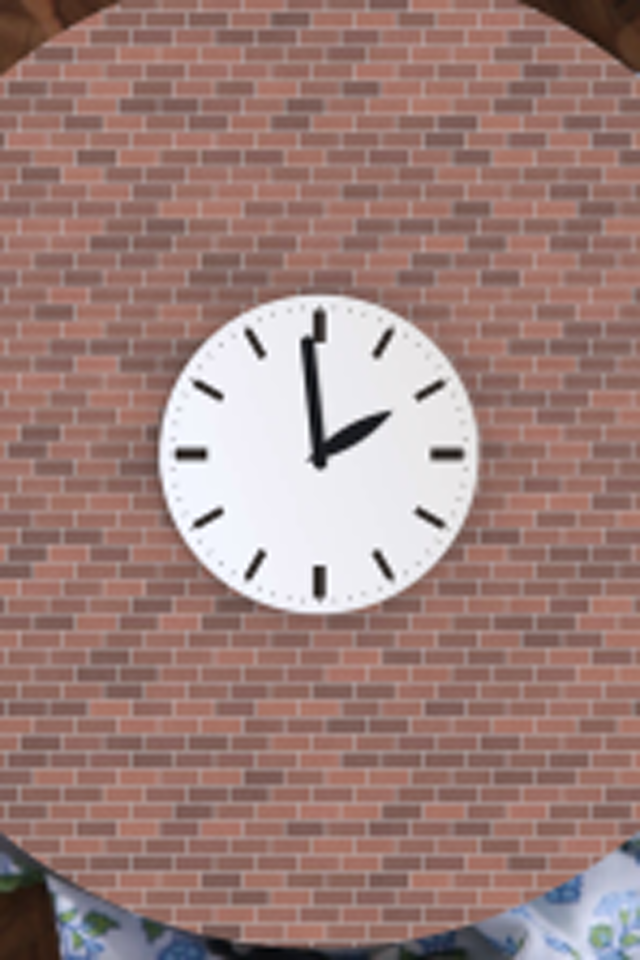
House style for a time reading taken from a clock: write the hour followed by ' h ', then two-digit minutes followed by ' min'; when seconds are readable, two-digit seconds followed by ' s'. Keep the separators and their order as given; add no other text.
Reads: 1 h 59 min
